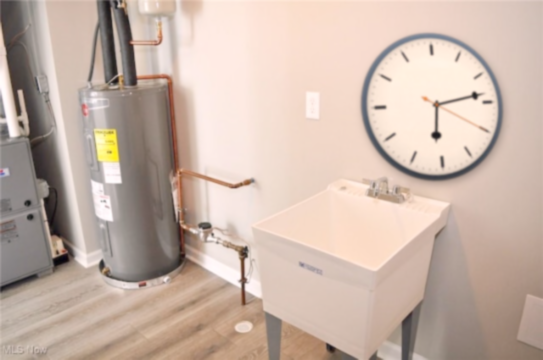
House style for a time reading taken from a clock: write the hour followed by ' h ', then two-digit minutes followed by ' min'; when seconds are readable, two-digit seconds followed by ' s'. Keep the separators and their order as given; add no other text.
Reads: 6 h 13 min 20 s
